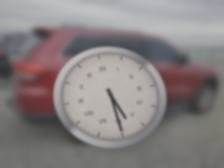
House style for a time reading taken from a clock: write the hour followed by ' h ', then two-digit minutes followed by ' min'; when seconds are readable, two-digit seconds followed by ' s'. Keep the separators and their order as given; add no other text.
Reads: 5 h 30 min
